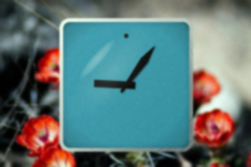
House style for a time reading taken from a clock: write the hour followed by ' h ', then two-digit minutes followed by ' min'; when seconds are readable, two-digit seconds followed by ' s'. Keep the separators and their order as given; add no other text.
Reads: 9 h 06 min
